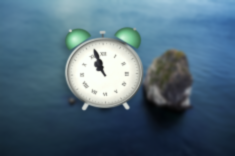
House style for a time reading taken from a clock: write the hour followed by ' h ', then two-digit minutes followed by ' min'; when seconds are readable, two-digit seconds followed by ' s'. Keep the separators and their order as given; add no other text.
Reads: 10 h 57 min
